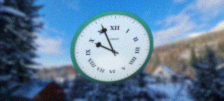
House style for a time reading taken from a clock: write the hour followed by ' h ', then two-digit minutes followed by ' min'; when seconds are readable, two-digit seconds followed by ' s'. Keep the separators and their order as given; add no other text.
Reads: 9 h 56 min
